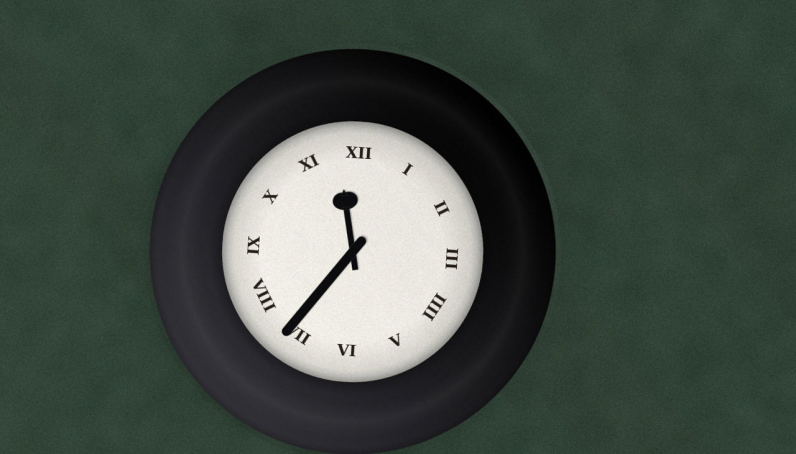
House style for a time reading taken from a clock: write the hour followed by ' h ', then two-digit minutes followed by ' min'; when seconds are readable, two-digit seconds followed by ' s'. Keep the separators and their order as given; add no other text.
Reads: 11 h 36 min
